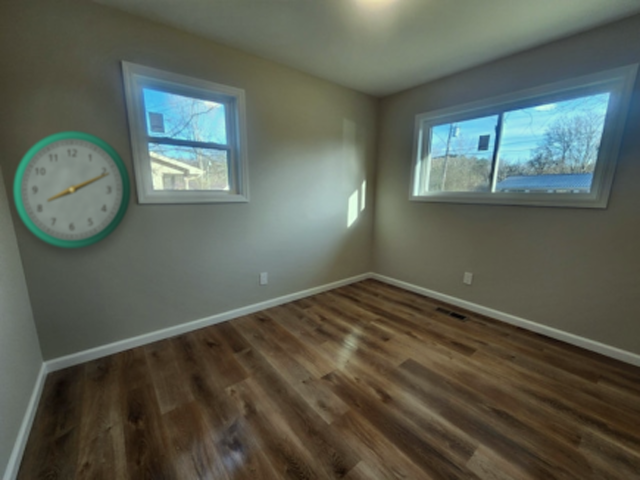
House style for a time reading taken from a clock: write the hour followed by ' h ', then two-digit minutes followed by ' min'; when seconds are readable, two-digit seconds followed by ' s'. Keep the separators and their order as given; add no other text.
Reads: 8 h 11 min
